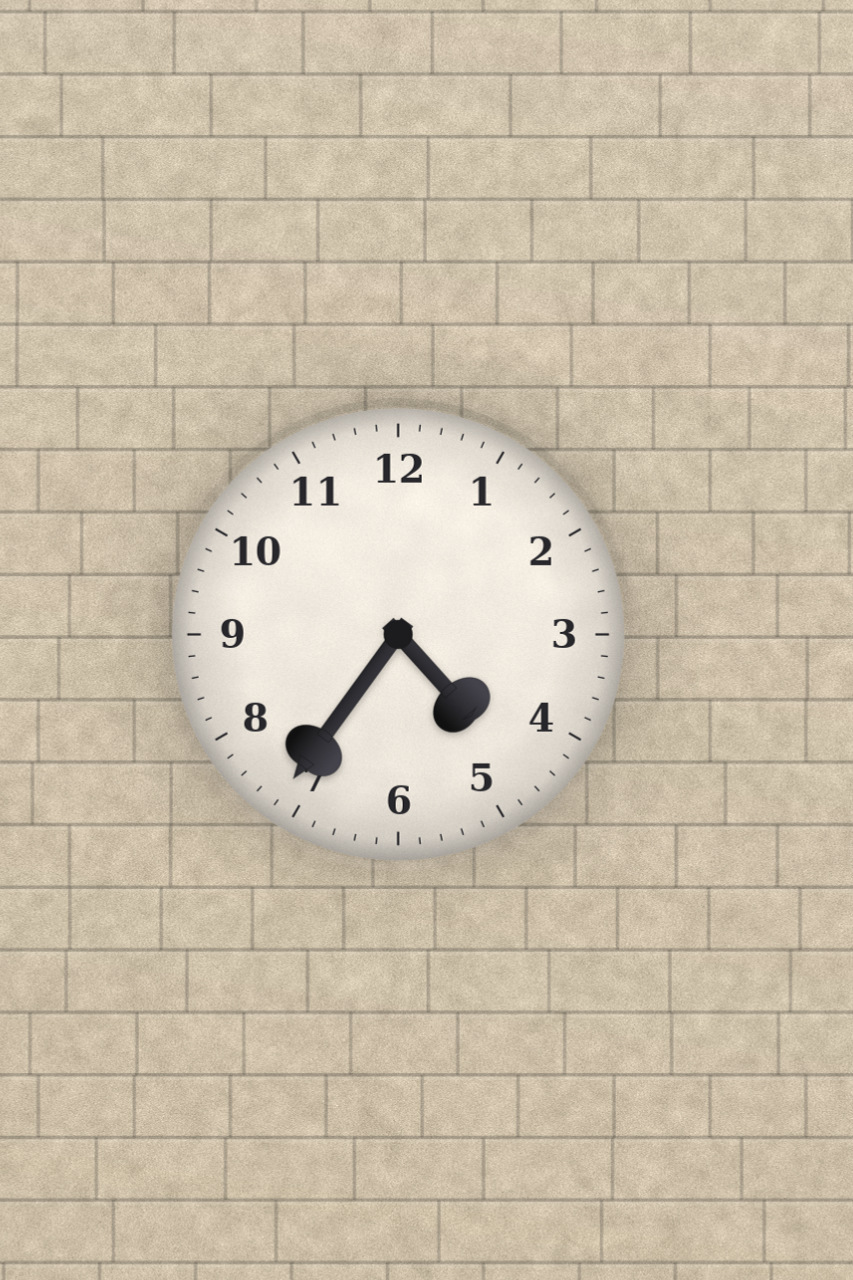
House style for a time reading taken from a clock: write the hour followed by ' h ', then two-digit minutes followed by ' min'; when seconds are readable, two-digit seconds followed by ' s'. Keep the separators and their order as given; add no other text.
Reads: 4 h 36 min
